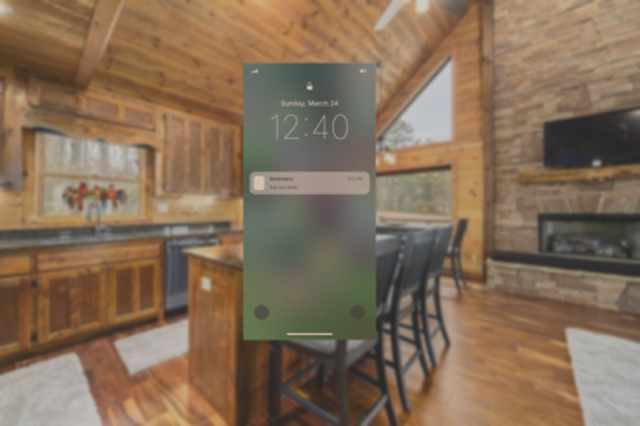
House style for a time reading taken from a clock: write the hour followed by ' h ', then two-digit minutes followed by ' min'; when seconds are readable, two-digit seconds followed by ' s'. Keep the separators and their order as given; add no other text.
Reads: 12 h 40 min
